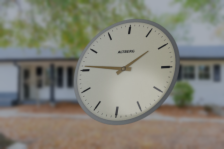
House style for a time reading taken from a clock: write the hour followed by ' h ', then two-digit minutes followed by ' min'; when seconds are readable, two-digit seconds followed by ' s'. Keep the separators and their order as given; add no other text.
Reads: 1 h 46 min
